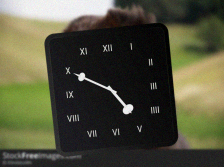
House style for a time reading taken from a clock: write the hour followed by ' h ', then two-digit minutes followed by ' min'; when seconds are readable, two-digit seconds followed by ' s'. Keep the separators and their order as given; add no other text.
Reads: 4 h 50 min
